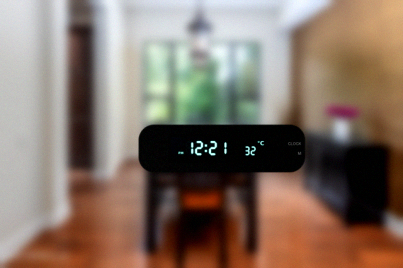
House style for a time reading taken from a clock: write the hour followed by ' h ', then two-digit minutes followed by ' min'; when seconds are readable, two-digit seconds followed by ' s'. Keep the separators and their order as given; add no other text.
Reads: 12 h 21 min
